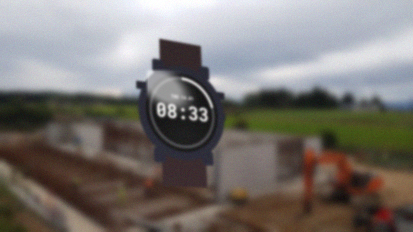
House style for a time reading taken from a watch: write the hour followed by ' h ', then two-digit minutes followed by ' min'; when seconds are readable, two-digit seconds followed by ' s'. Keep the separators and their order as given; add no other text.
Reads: 8 h 33 min
